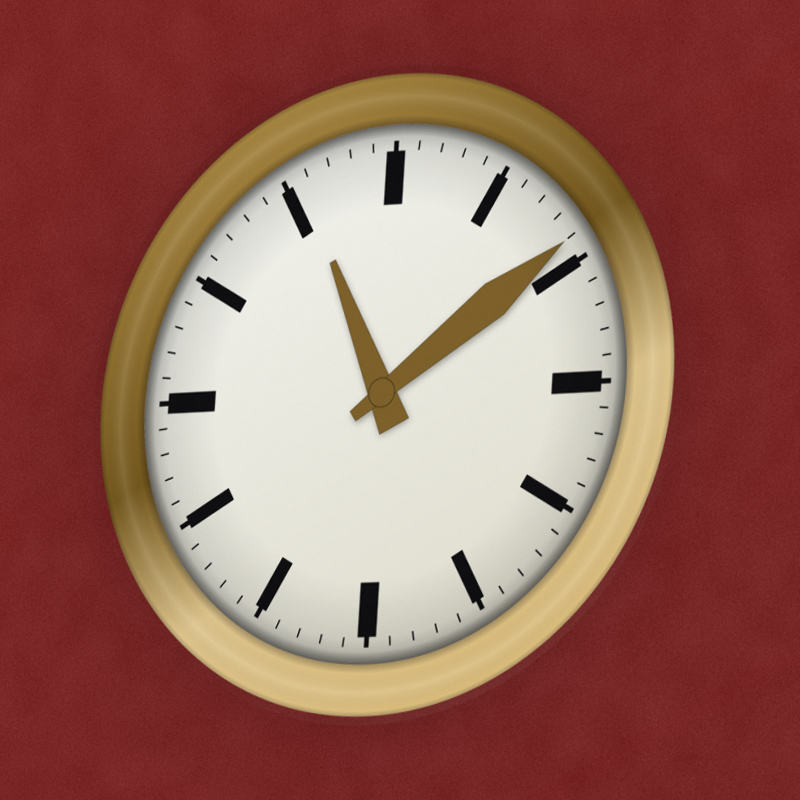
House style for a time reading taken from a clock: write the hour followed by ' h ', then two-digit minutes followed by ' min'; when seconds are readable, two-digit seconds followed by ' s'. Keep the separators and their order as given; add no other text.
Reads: 11 h 09 min
